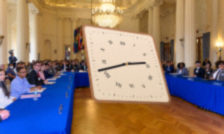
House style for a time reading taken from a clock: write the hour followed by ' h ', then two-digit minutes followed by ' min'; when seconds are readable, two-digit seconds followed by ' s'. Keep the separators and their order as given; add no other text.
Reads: 2 h 42 min
